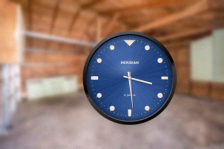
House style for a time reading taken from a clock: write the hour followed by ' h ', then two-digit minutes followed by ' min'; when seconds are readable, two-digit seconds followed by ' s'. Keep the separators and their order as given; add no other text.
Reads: 3 h 29 min
